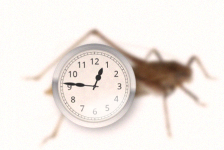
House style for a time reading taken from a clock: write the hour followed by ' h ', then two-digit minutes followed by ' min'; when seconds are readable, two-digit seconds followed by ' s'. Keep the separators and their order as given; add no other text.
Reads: 12 h 46 min
